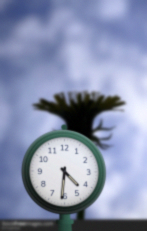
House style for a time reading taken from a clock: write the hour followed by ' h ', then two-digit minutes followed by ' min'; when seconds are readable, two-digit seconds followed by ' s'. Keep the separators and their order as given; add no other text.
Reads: 4 h 31 min
